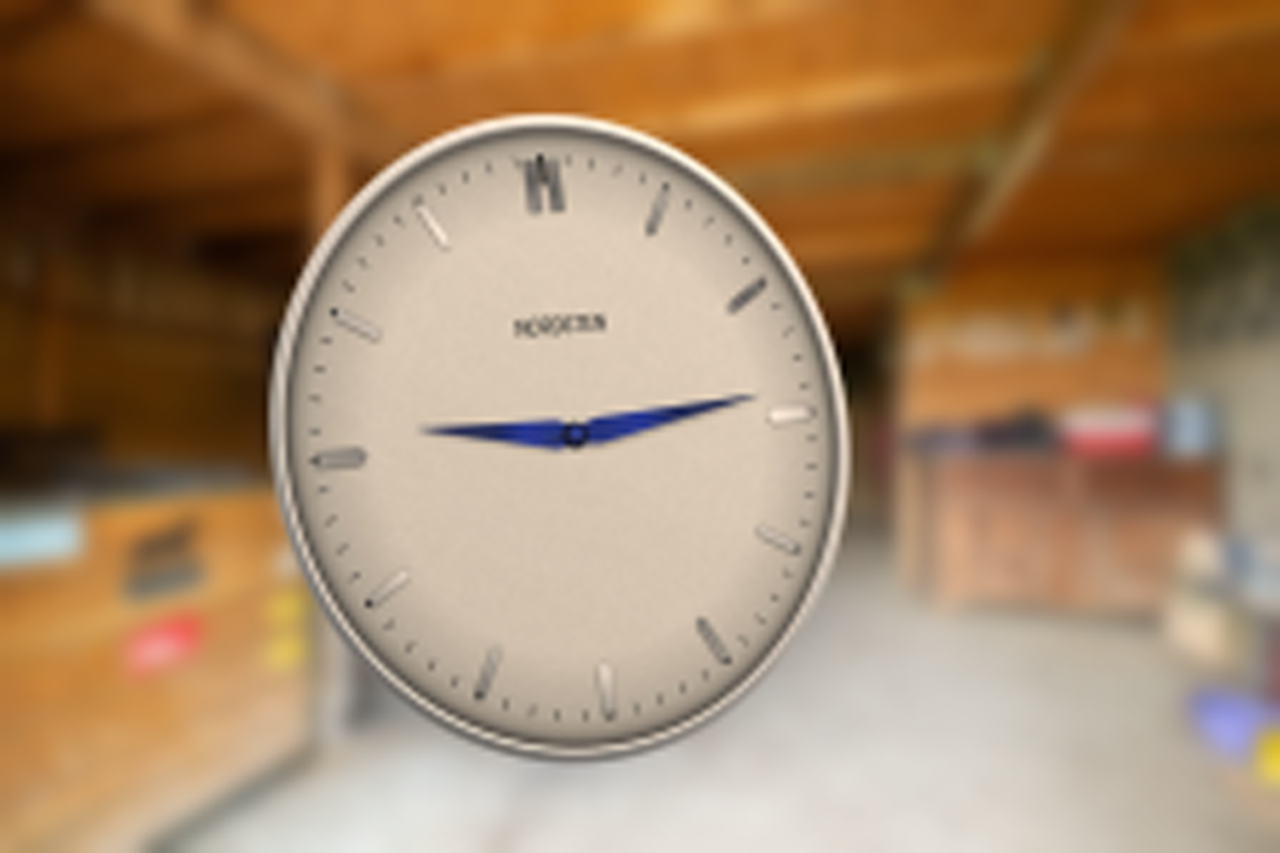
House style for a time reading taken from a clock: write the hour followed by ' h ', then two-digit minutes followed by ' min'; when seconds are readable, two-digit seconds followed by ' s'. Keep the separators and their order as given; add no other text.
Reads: 9 h 14 min
